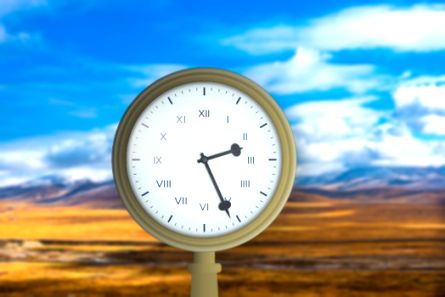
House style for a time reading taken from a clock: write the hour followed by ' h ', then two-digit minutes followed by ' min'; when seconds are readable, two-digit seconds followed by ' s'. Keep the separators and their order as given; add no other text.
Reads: 2 h 26 min
